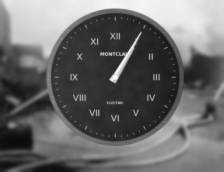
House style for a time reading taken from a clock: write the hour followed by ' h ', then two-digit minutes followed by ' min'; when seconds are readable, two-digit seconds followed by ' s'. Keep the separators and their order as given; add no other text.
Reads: 1 h 05 min
